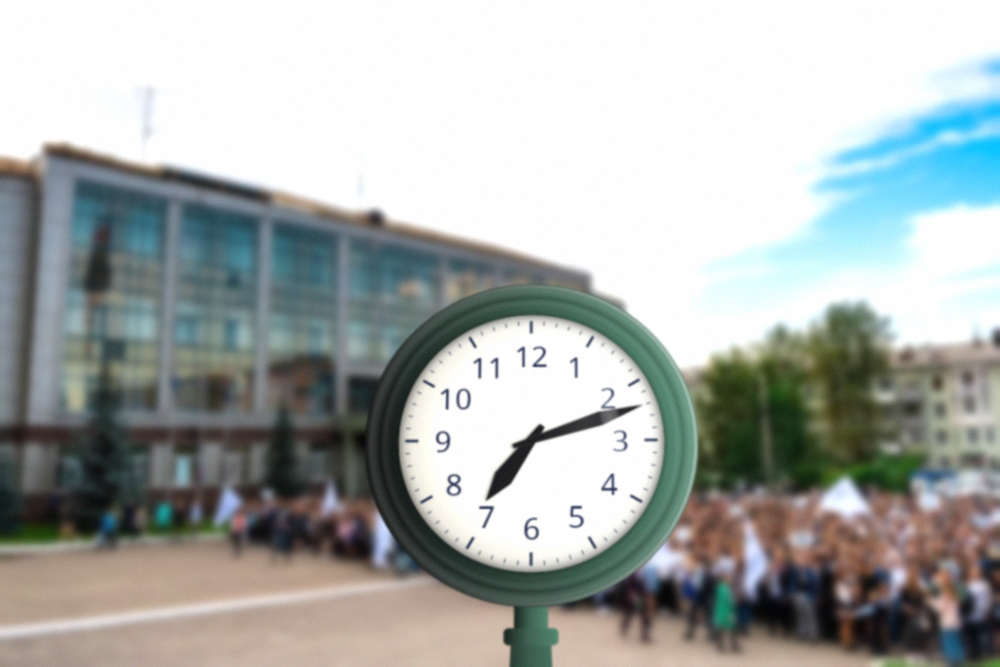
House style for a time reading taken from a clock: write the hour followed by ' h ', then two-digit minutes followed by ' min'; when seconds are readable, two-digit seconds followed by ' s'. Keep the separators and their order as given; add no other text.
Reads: 7 h 12 min
